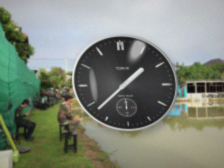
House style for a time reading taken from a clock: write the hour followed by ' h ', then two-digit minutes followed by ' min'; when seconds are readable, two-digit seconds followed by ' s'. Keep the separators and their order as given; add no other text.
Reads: 1 h 38 min
